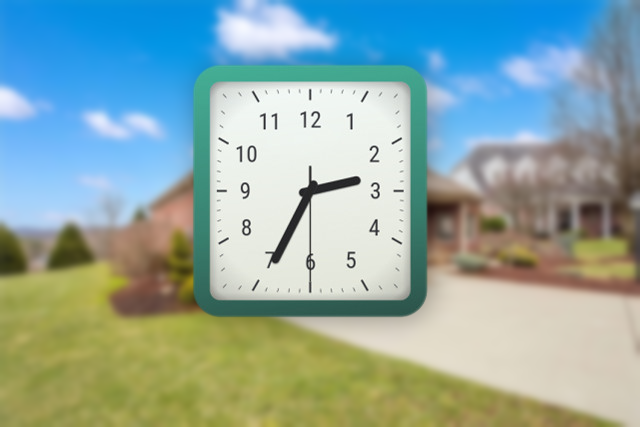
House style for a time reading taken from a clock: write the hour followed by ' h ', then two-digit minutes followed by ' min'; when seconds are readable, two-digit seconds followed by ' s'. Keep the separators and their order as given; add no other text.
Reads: 2 h 34 min 30 s
